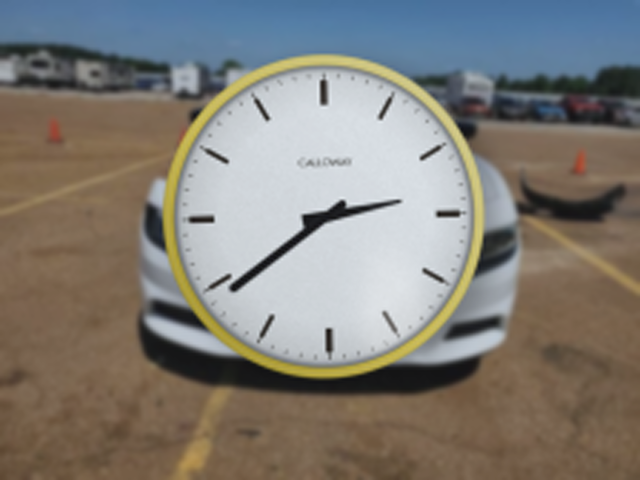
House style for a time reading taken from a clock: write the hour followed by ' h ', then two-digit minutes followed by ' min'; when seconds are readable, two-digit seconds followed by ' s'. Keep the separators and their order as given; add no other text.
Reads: 2 h 39 min
